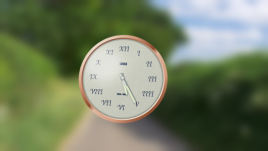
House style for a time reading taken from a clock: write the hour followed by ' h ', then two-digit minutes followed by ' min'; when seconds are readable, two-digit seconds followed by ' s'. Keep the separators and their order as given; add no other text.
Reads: 5 h 25 min
